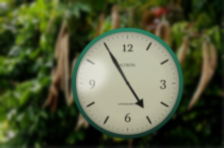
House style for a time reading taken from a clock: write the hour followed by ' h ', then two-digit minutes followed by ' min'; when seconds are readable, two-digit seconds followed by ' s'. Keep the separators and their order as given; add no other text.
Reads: 4 h 55 min
